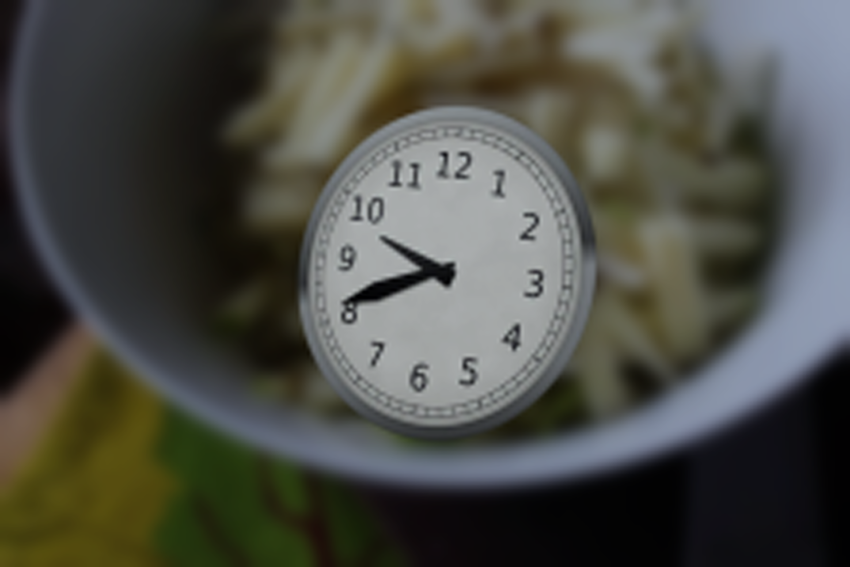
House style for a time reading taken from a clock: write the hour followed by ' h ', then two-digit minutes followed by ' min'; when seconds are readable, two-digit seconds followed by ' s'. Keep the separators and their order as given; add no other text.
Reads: 9 h 41 min
